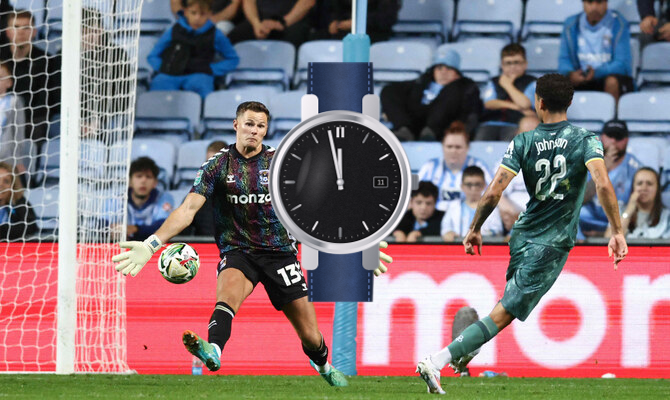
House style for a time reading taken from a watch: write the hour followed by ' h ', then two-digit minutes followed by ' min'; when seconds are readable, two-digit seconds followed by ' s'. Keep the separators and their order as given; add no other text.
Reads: 11 h 58 min
